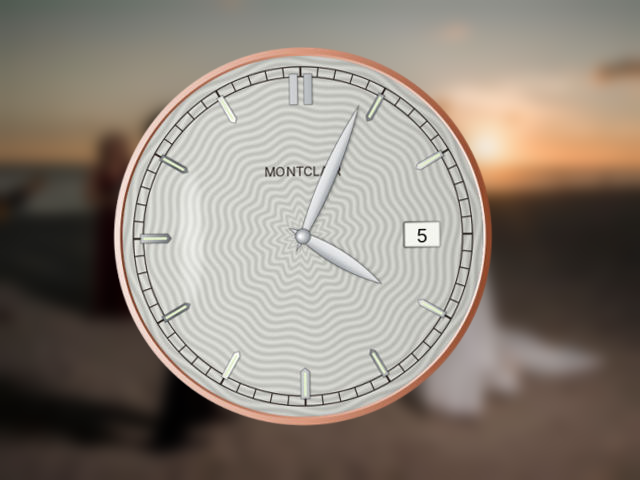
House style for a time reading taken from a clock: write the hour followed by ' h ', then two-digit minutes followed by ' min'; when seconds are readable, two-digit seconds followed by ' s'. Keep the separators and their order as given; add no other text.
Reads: 4 h 04 min
